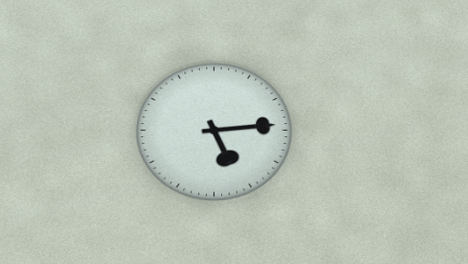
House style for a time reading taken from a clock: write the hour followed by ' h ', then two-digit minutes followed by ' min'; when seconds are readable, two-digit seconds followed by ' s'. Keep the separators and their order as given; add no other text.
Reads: 5 h 14 min
